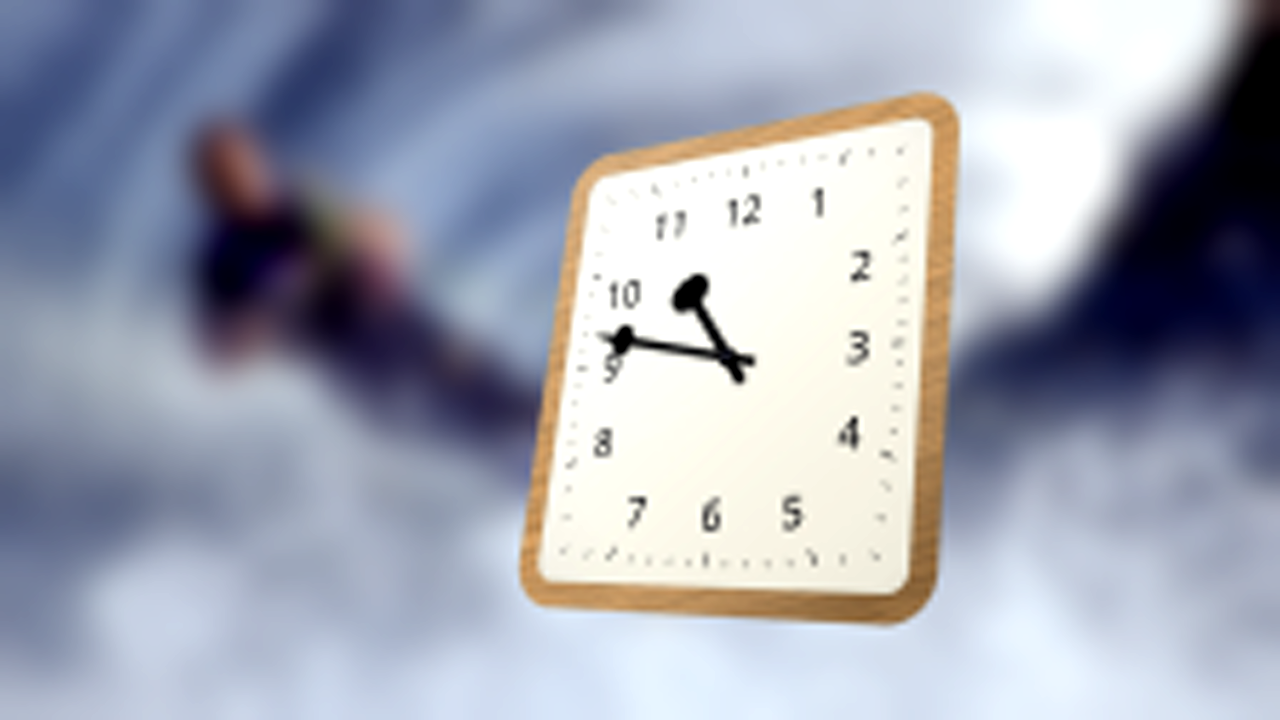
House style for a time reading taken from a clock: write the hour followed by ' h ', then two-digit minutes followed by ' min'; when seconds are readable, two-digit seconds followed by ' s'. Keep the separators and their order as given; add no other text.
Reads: 10 h 47 min
